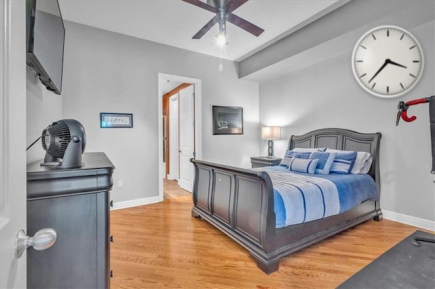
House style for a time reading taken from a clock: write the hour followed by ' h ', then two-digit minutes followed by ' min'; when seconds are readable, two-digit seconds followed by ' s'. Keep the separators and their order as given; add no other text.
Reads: 3 h 37 min
